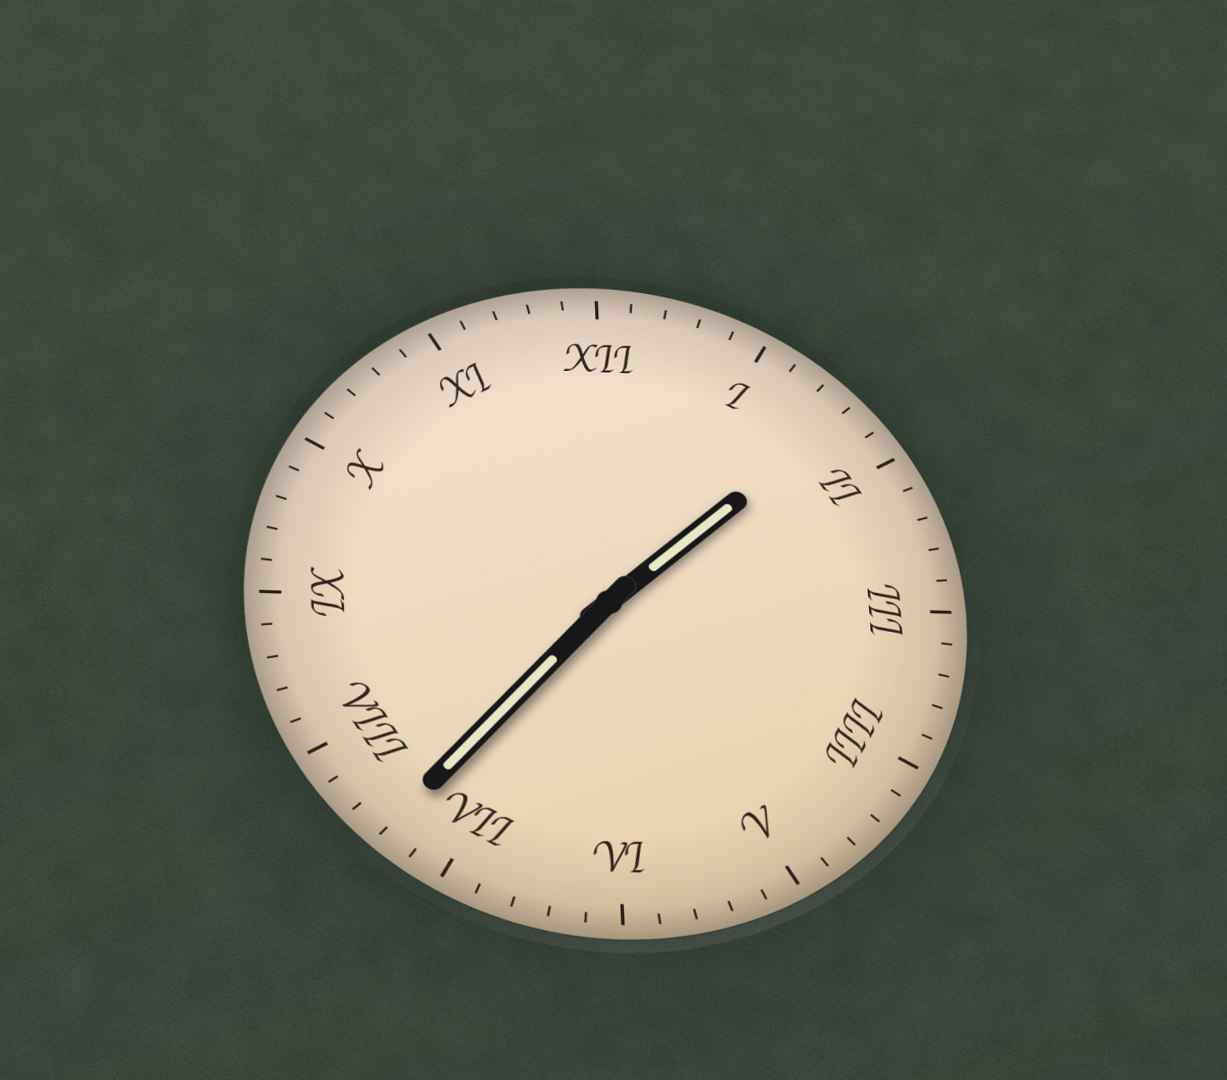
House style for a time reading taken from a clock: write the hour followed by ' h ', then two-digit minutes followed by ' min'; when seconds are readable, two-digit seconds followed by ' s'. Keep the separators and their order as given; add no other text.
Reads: 1 h 37 min
